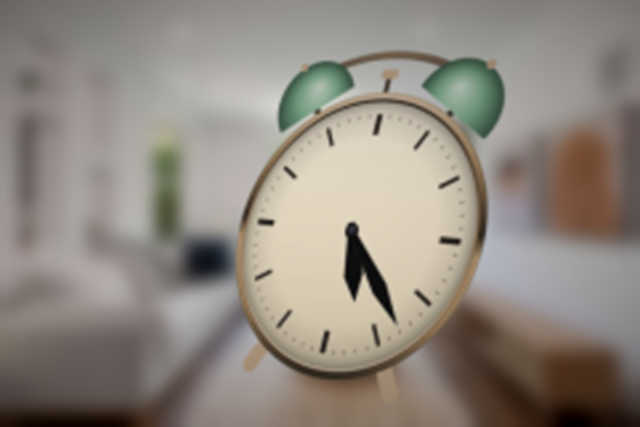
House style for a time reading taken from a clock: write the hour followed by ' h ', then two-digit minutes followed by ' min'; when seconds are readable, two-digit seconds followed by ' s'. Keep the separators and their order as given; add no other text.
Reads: 5 h 23 min
